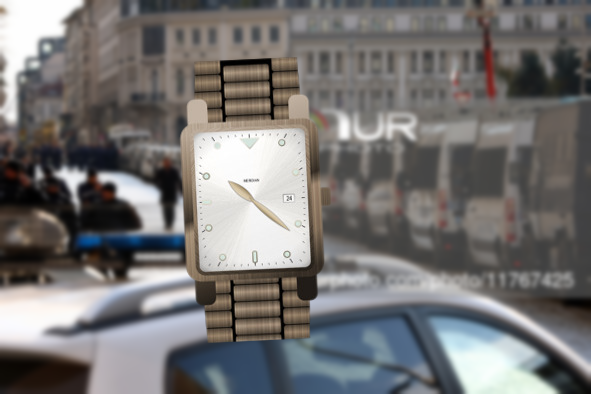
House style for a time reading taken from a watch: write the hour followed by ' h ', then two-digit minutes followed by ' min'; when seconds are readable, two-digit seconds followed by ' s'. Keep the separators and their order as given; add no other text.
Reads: 10 h 22 min
